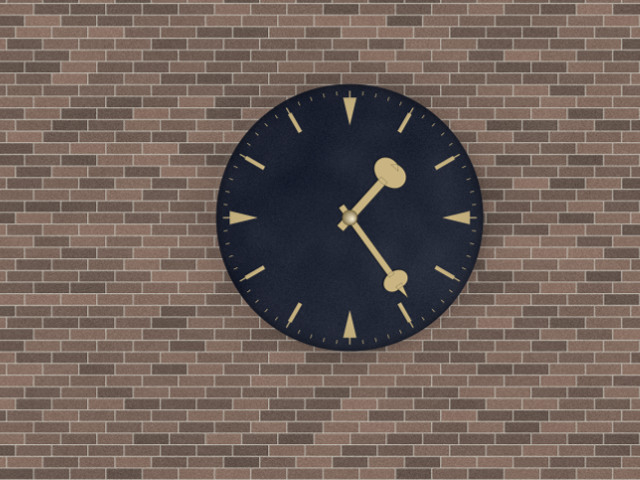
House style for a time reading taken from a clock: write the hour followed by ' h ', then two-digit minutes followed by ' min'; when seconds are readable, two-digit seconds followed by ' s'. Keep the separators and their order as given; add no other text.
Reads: 1 h 24 min
